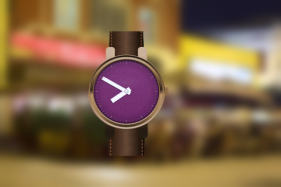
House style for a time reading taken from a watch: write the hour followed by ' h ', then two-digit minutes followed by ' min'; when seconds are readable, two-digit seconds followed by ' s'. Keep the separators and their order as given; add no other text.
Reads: 7 h 50 min
